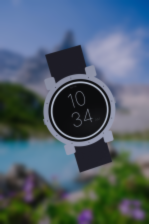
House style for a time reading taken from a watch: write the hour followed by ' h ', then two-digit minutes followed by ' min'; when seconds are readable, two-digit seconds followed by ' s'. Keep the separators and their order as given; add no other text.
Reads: 10 h 34 min
